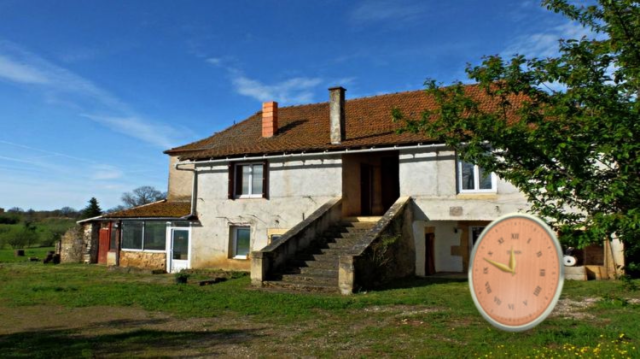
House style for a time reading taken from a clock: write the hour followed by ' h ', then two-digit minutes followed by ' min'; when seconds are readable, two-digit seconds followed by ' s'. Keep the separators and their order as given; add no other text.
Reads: 11 h 48 min
